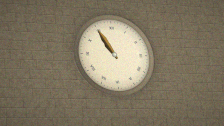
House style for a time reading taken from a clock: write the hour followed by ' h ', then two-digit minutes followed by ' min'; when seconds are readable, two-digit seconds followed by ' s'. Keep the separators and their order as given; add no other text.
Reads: 10 h 55 min
